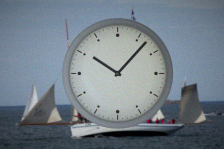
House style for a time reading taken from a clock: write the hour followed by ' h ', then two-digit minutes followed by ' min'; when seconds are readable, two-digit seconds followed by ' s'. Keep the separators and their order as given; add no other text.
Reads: 10 h 07 min
